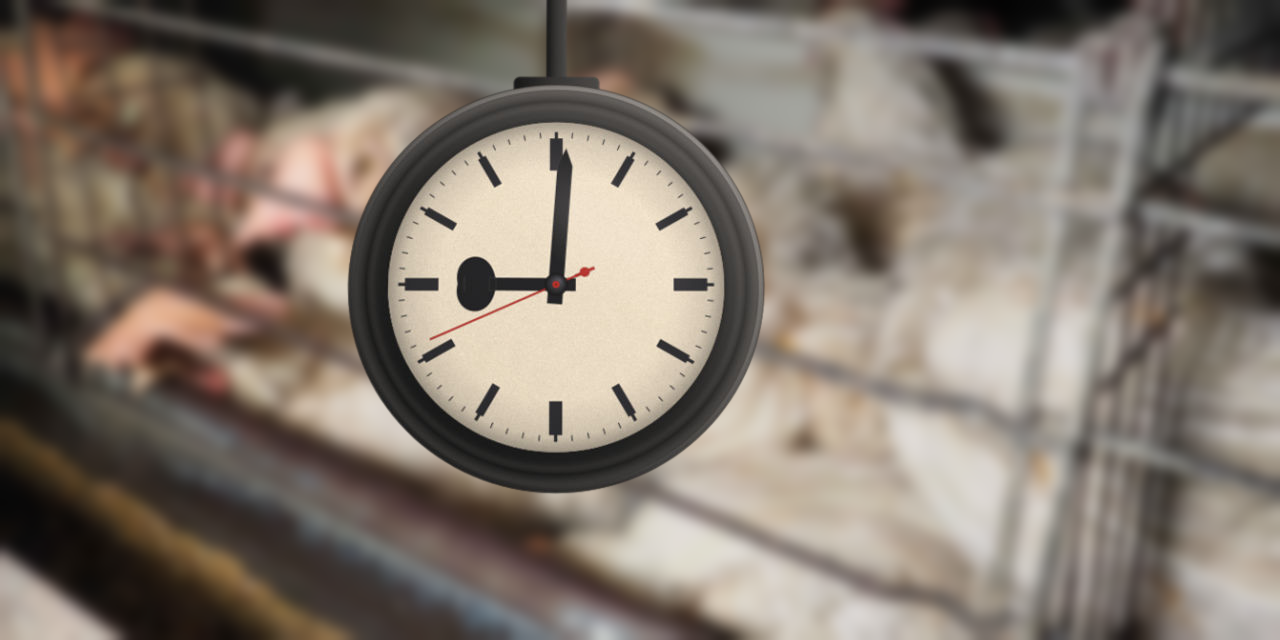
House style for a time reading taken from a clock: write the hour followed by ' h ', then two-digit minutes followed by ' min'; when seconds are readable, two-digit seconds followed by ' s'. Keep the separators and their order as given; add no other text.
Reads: 9 h 00 min 41 s
